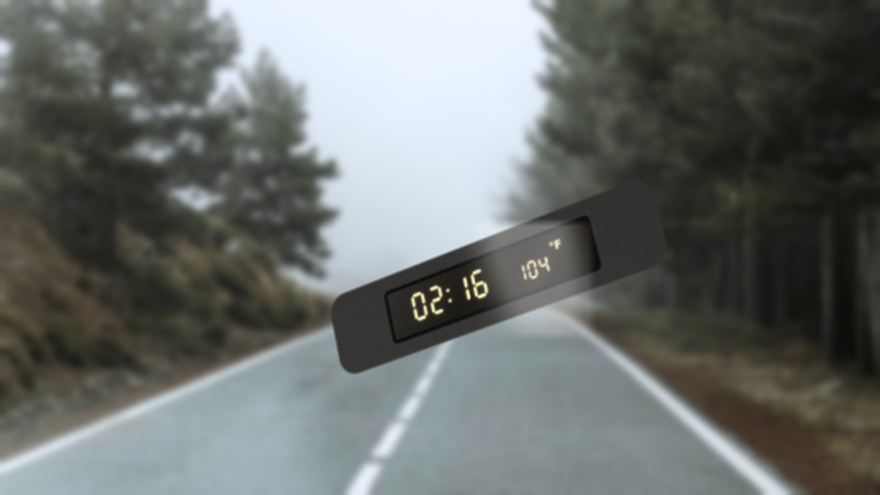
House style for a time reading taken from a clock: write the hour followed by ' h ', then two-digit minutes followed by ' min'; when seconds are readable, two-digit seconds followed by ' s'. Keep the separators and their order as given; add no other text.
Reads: 2 h 16 min
